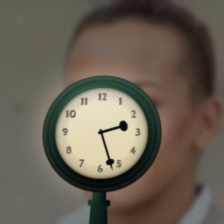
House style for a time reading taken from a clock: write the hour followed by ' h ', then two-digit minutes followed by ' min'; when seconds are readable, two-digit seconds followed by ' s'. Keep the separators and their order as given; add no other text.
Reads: 2 h 27 min
